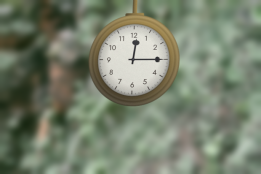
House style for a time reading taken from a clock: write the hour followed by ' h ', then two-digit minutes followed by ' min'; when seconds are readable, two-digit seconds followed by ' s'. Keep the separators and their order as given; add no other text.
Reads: 12 h 15 min
